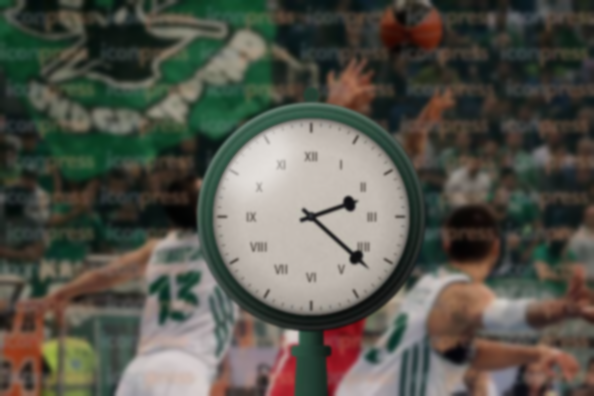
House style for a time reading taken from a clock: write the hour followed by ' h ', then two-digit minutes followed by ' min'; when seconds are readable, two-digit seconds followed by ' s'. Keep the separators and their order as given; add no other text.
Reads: 2 h 22 min
